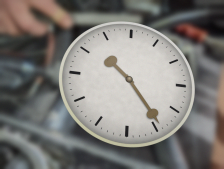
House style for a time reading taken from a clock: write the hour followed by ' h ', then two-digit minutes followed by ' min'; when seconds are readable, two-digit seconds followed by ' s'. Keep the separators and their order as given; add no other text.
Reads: 10 h 24 min
